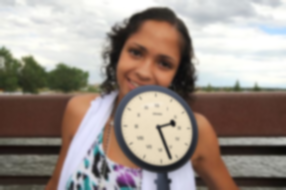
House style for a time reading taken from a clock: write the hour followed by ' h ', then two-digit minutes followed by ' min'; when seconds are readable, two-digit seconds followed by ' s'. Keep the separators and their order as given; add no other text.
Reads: 2 h 27 min
